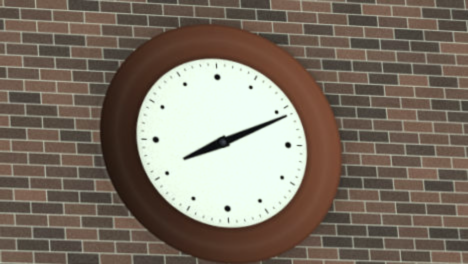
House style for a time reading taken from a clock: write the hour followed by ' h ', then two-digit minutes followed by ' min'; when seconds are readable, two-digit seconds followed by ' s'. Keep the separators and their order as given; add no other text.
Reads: 8 h 11 min
